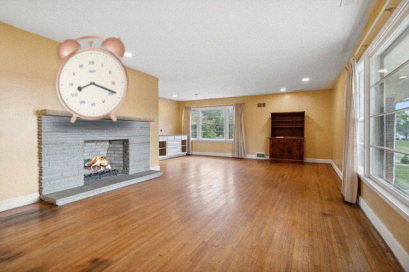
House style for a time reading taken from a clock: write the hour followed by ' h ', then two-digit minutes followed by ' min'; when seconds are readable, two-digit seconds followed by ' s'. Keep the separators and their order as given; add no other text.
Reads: 8 h 19 min
